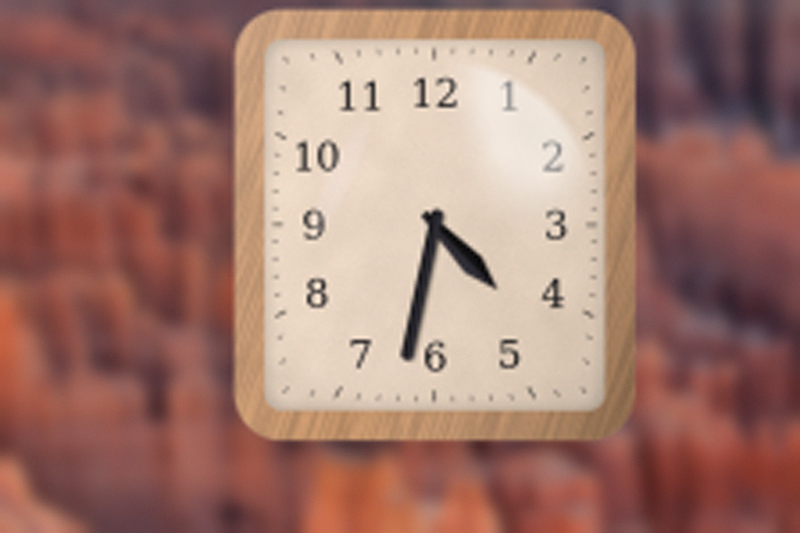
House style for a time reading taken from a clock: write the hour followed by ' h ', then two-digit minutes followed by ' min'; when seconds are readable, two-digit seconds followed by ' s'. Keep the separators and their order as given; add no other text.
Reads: 4 h 32 min
